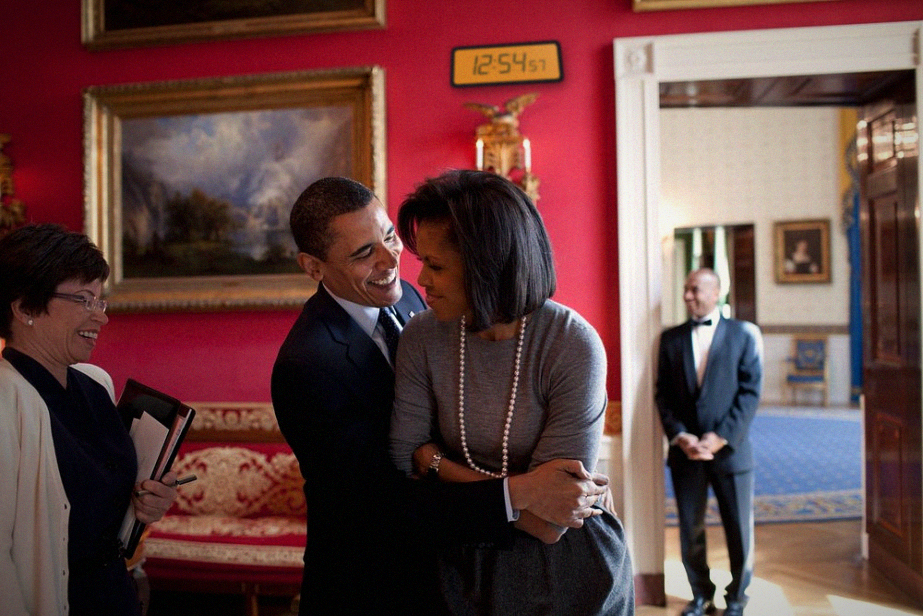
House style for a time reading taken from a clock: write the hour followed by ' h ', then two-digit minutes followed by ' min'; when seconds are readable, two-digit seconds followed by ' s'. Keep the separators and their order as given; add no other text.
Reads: 12 h 54 min
